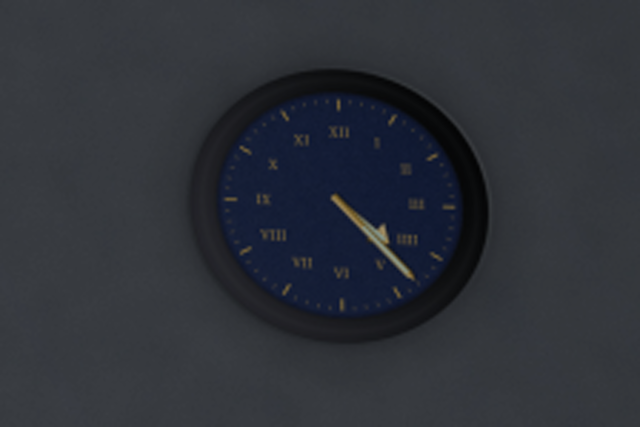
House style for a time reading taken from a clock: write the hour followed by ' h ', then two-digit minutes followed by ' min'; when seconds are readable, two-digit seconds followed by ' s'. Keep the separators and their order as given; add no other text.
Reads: 4 h 23 min
